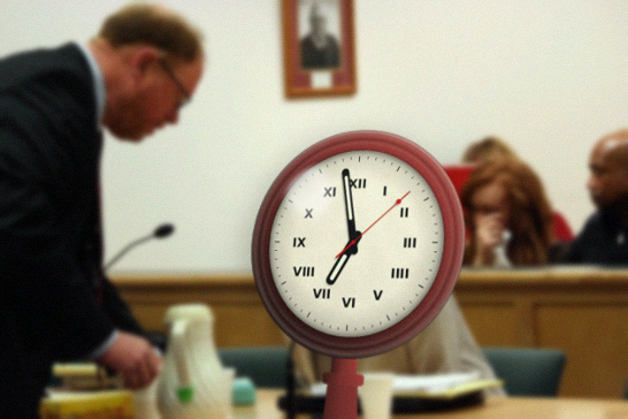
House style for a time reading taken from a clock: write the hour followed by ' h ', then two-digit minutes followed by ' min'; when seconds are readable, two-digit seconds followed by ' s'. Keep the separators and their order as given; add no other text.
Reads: 6 h 58 min 08 s
